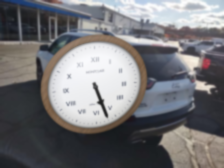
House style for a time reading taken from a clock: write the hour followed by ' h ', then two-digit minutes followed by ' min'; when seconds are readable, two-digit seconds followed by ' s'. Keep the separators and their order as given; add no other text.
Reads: 5 h 27 min
